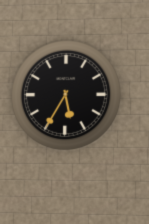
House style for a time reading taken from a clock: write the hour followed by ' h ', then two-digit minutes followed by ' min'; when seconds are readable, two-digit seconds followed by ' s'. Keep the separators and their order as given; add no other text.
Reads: 5 h 35 min
